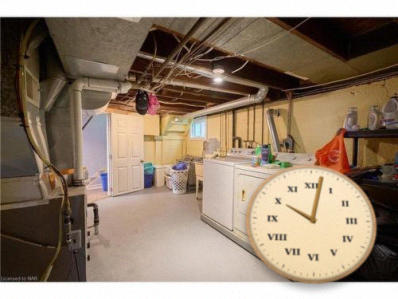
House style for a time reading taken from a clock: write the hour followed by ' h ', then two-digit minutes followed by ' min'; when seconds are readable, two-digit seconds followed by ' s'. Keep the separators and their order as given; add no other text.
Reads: 10 h 02 min
